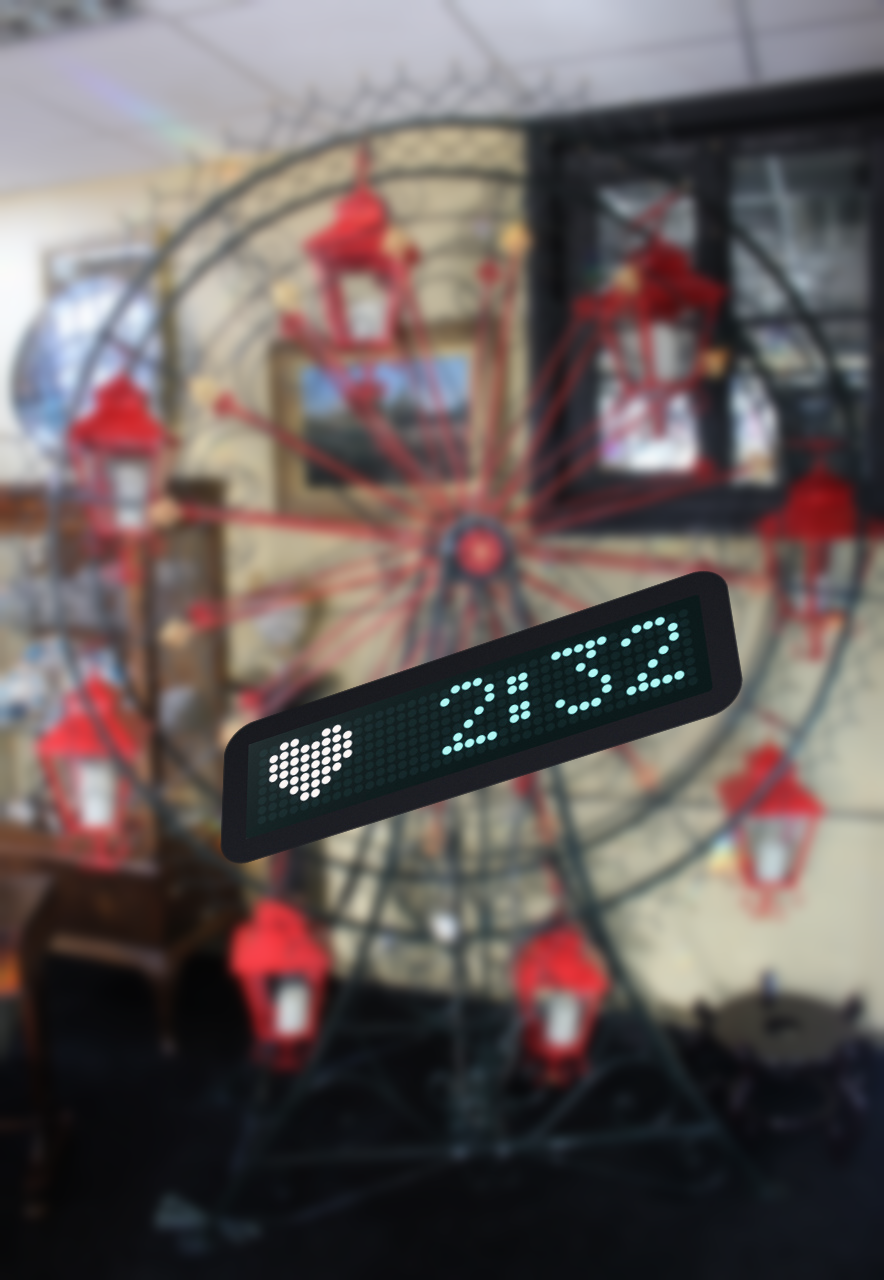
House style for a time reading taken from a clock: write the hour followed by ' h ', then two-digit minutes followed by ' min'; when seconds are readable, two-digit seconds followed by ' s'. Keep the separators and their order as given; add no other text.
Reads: 2 h 32 min
